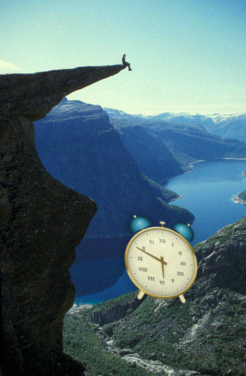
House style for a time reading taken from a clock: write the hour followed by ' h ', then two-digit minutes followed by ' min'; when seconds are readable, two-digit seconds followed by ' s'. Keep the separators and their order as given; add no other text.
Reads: 5 h 49 min
